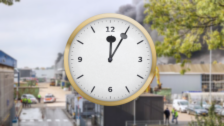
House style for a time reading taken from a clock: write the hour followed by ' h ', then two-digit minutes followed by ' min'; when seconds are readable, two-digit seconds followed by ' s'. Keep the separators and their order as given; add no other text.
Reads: 12 h 05 min
